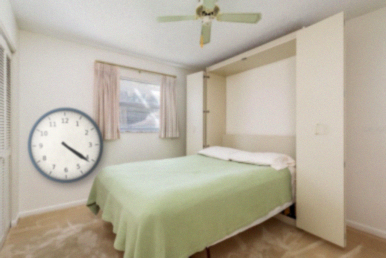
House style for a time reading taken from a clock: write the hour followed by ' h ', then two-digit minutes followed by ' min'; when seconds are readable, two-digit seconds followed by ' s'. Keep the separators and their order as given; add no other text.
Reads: 4 h 21 min
